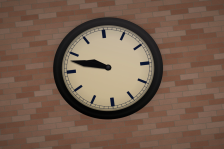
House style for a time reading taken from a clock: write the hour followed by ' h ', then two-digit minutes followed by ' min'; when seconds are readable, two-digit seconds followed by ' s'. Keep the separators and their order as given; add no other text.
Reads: 9 h 48 min
